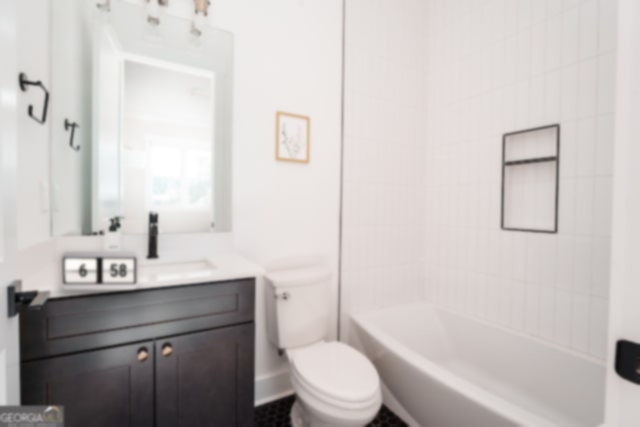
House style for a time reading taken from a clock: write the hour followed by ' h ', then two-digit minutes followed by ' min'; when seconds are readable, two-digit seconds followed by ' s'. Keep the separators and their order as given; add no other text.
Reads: 6 h 58 min
